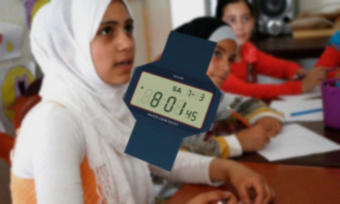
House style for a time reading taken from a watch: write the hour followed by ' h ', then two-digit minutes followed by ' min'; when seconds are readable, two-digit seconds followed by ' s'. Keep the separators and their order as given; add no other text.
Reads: 8 h 01 min 45 s
